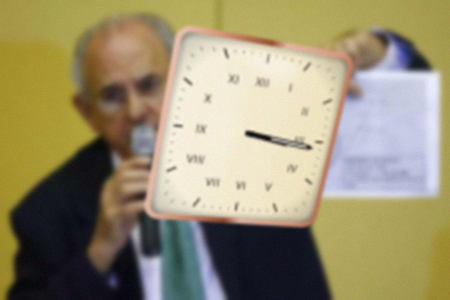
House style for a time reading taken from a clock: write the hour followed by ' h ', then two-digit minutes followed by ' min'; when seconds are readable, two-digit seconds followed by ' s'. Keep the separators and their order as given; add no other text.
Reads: 3 h 16 min
